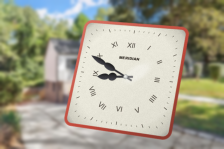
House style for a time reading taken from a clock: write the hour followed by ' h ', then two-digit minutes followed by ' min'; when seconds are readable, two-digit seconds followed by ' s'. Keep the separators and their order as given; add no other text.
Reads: 8 h 49 min
